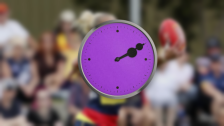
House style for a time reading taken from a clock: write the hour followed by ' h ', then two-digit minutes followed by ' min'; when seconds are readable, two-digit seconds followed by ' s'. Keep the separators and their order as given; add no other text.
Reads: 2 h 10 min
